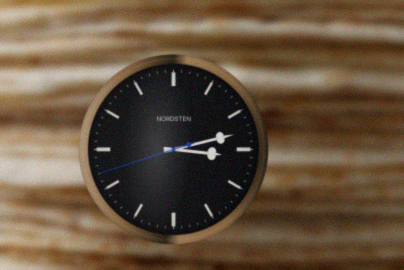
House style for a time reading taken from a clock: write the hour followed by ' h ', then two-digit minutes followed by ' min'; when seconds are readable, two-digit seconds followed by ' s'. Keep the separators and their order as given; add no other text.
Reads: 3 h 12 min 42 s
